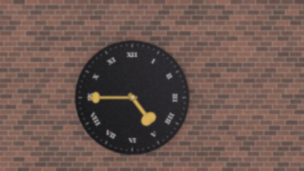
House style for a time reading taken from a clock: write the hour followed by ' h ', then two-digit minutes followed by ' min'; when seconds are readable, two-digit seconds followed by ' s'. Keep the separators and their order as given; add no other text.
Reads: 4 h 45 min
